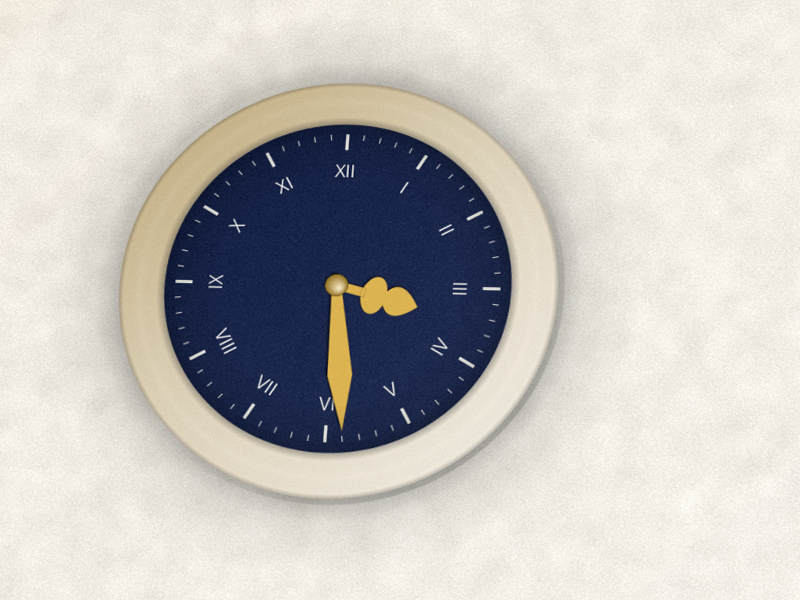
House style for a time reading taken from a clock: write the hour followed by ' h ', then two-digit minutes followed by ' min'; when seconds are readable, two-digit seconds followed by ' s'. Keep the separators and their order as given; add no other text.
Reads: 3 h 29 min
